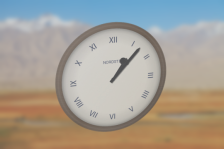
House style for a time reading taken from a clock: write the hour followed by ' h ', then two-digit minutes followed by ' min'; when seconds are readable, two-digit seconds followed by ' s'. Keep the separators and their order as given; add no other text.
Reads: 1 h 07 min
